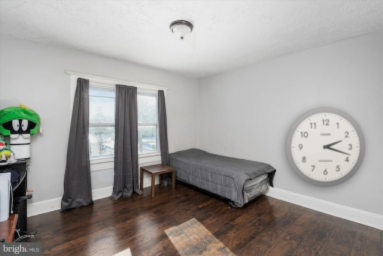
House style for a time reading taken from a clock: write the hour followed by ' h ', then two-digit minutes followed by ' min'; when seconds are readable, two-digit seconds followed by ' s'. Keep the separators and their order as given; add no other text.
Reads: 2 h 18 min
